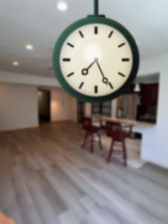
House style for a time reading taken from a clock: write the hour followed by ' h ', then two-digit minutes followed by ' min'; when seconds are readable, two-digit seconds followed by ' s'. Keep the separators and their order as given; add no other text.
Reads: 7 h 26 min
